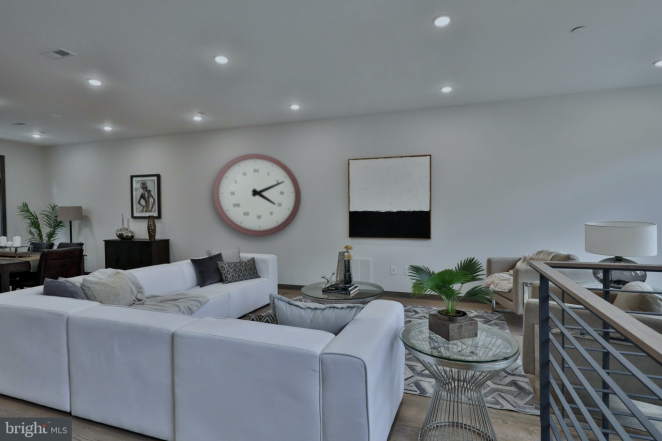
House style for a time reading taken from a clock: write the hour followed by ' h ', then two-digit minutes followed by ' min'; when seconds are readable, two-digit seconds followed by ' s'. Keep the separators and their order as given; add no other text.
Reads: 4 h 11 min
